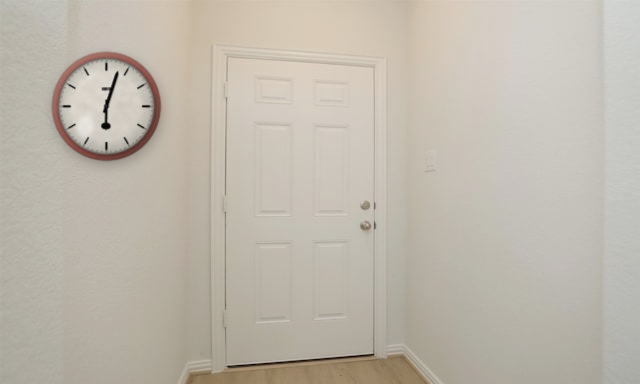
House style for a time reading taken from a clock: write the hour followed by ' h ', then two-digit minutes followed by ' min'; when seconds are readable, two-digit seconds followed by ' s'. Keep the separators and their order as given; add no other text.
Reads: 6 h 03 min
